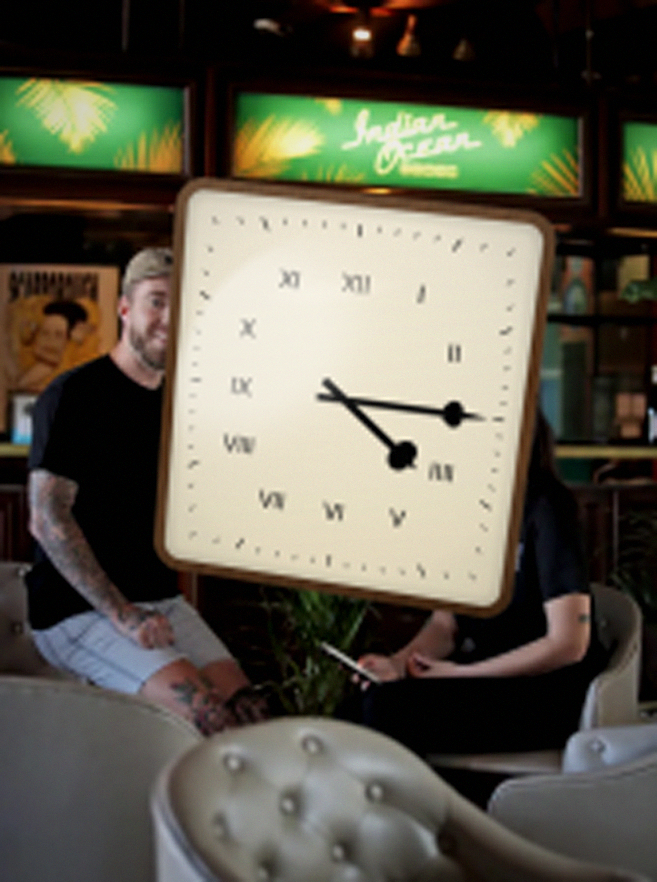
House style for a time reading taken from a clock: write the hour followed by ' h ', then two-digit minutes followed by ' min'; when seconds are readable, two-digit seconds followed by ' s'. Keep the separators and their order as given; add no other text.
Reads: 4 h 15 min
